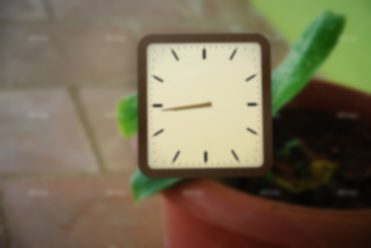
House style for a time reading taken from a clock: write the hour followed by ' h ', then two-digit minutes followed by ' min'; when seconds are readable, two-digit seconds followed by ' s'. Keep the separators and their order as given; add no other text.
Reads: 8 h 44 min
